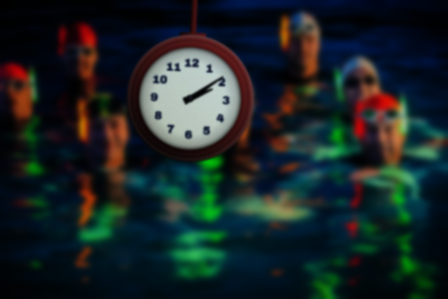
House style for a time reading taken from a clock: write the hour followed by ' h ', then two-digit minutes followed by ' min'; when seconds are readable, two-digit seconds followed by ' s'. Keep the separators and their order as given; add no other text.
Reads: 2 h 09 min
